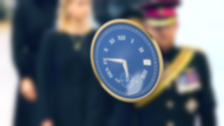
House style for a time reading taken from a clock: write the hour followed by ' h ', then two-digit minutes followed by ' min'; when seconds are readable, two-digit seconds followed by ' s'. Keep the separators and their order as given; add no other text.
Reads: 5 h 46 min
